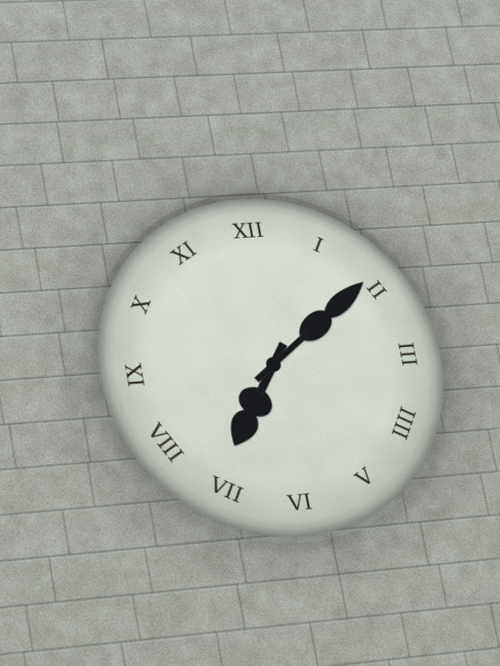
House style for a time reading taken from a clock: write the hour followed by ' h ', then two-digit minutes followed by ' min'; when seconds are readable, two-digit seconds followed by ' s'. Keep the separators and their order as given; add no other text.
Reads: 7 h 09 min
